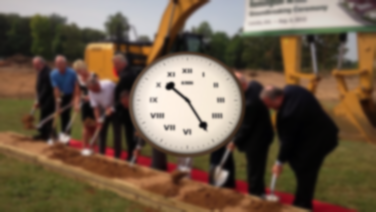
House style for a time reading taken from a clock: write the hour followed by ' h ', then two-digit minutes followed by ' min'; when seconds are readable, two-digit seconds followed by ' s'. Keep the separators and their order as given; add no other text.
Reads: 10 h 25 min
